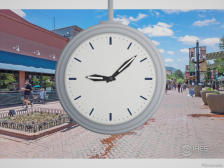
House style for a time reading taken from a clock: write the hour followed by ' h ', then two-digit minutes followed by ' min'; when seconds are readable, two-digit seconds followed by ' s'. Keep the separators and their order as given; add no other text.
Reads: 9 h 08 min
